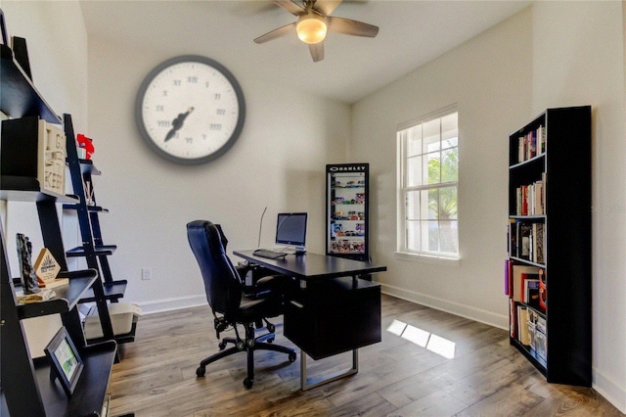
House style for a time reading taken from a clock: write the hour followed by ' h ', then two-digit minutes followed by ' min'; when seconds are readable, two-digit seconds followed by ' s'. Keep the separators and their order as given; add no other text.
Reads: 7 h 36 min
